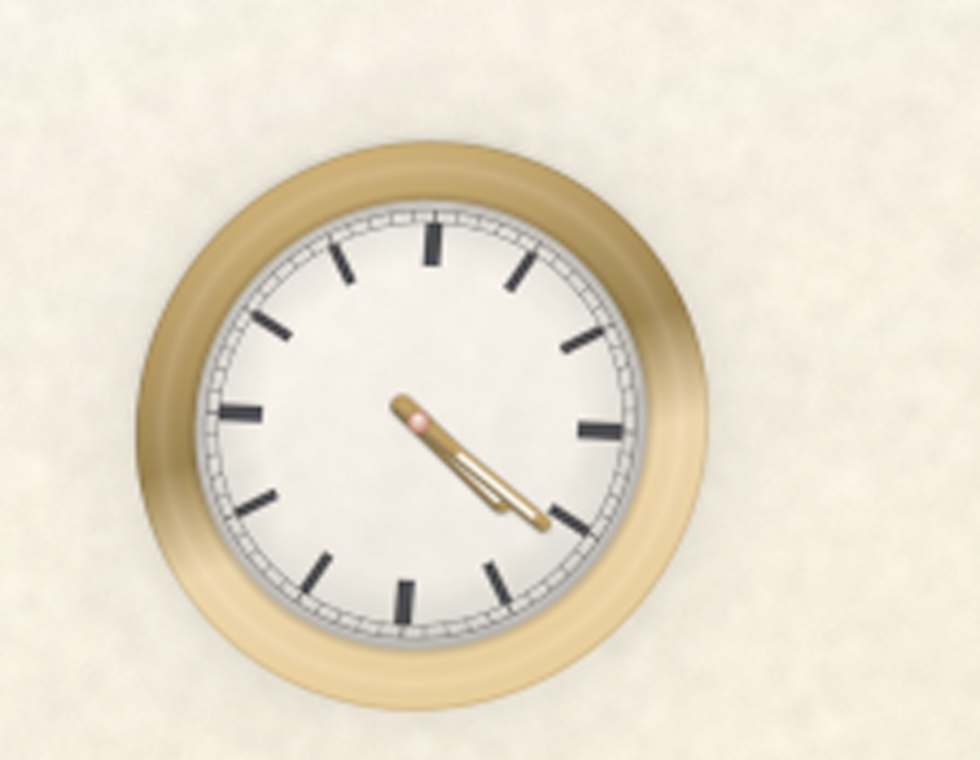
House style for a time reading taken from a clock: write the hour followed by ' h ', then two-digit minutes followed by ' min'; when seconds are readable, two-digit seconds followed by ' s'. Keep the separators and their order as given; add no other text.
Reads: 4 h 21 min
